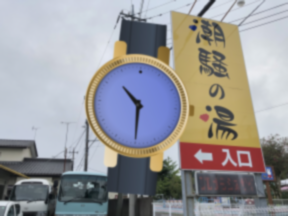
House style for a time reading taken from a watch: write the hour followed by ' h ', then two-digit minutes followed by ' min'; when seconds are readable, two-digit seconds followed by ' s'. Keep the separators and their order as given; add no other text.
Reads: 10 h 30 min
